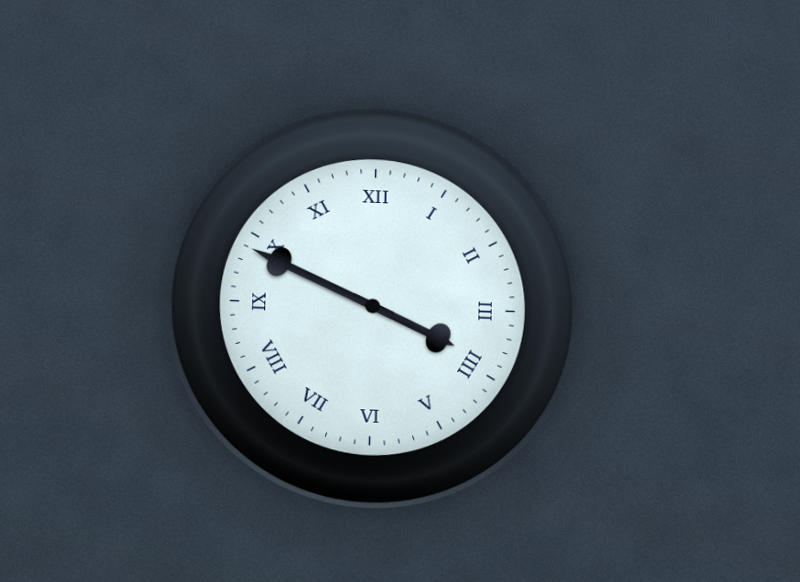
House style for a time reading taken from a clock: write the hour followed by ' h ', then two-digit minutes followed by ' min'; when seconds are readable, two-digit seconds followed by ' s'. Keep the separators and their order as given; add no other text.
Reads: 3 h 49 min
